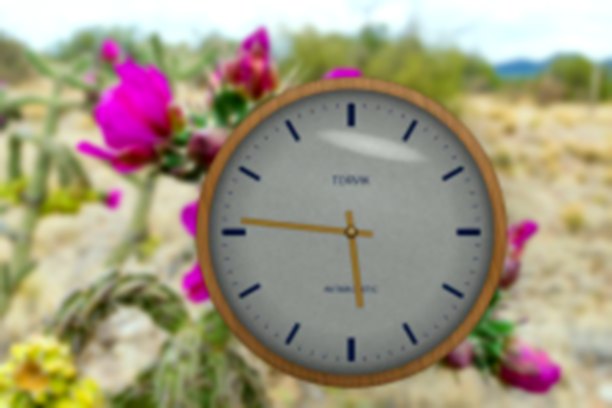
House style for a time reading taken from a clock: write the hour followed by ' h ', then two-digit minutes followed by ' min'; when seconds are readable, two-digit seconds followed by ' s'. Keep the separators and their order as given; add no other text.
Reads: 5 h 46 min
